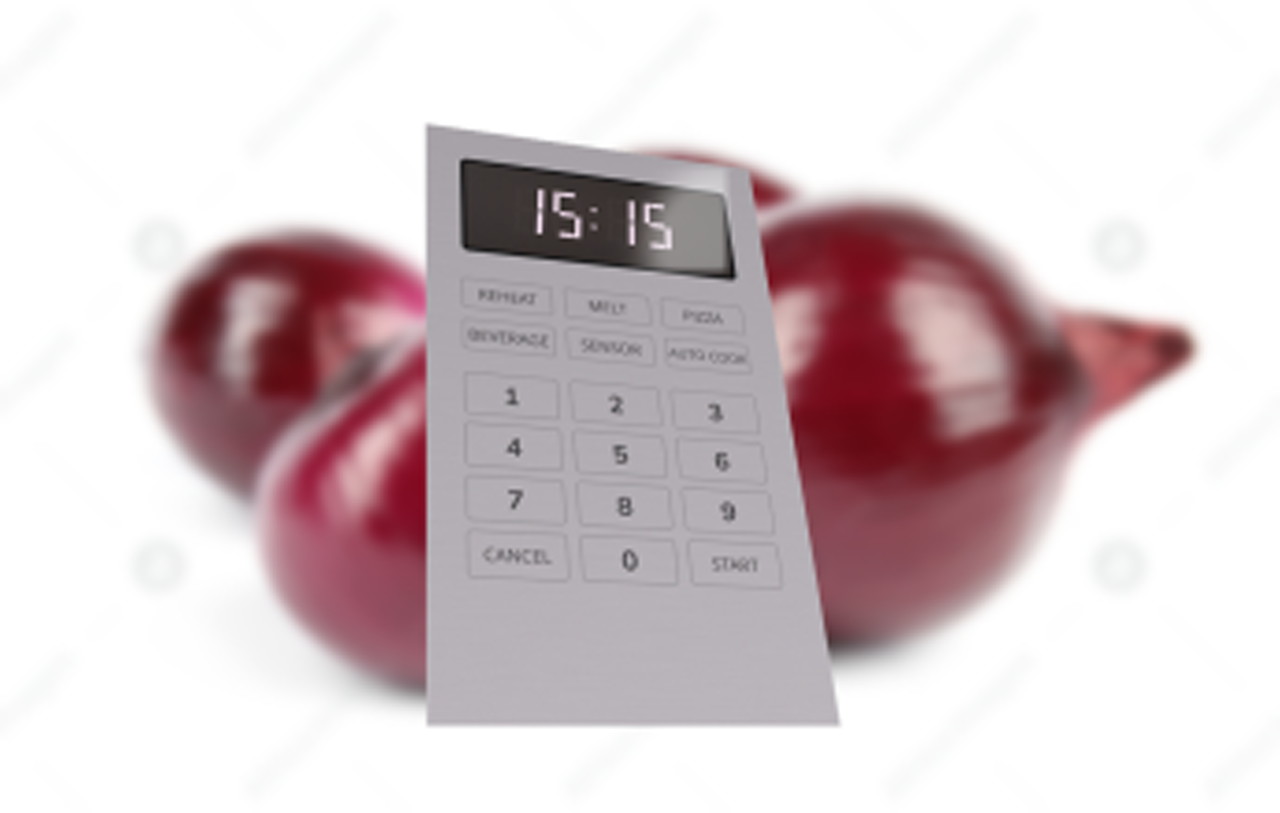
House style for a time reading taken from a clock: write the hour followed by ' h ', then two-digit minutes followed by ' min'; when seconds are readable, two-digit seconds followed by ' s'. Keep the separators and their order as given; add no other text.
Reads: 15 h 15 min
